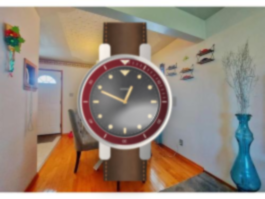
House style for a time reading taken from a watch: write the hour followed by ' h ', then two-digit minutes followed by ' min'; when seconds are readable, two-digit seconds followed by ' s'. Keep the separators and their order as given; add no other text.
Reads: 12 h 49 min
